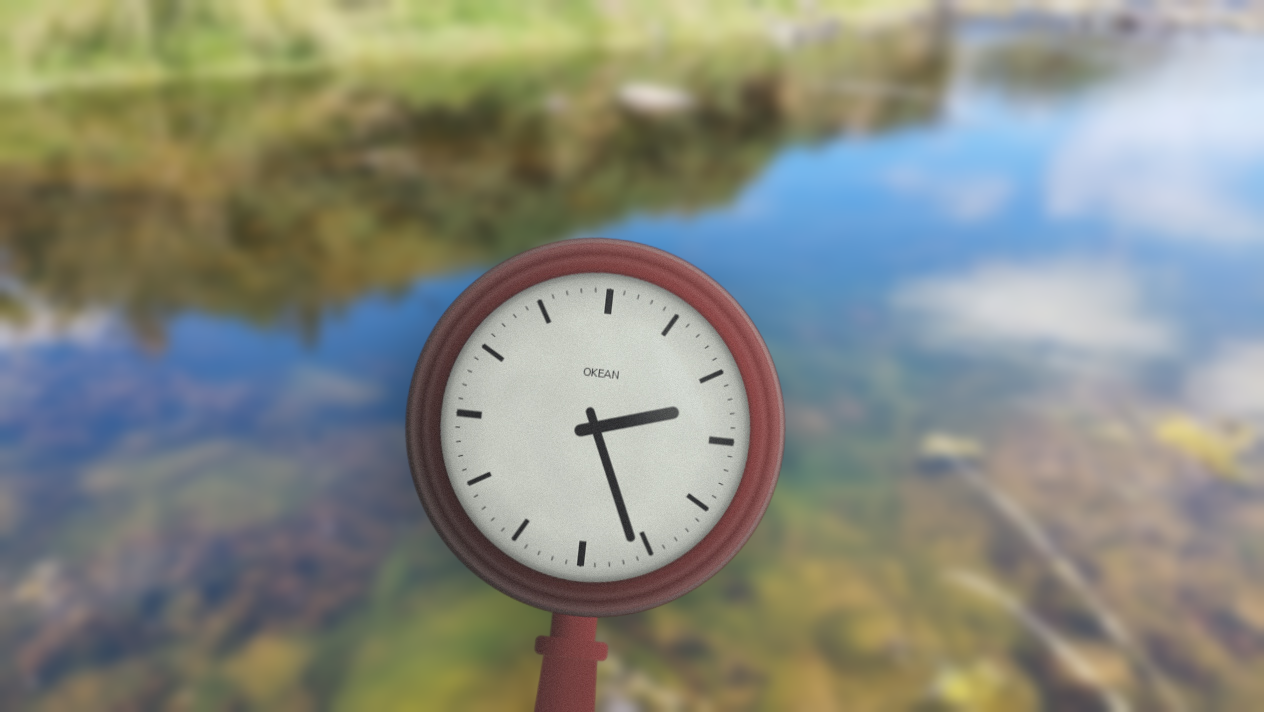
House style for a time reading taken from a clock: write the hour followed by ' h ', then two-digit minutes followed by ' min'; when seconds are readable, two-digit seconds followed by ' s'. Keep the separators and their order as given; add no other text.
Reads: 2 h 26 min
